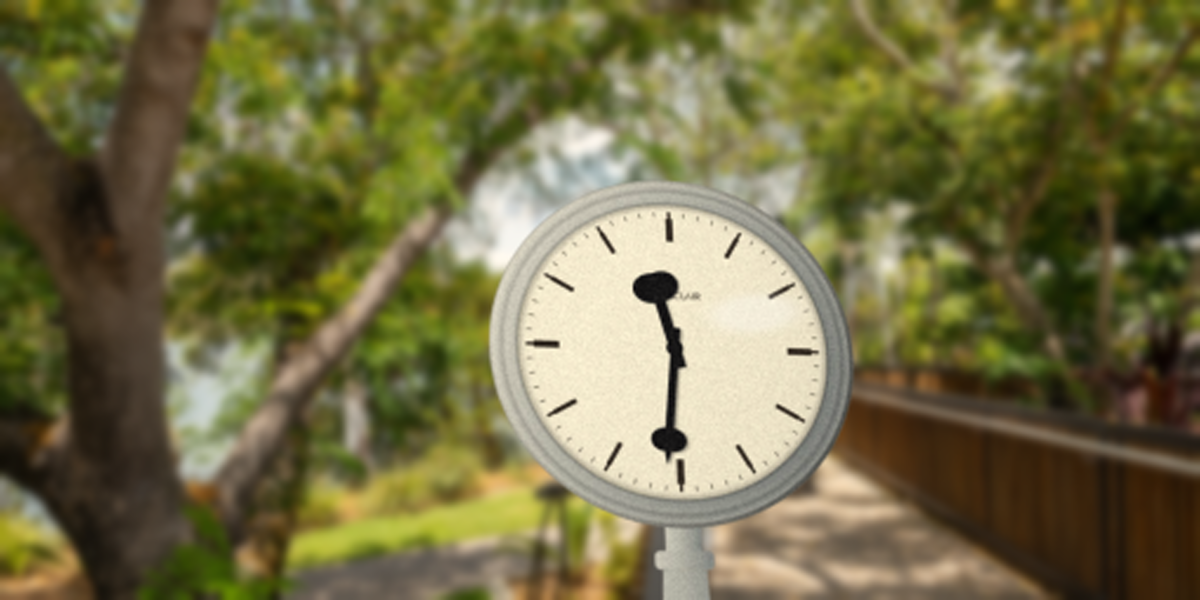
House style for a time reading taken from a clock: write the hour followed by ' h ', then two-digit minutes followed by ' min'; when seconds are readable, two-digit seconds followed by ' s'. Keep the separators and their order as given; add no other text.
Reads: 11 h 31 min
